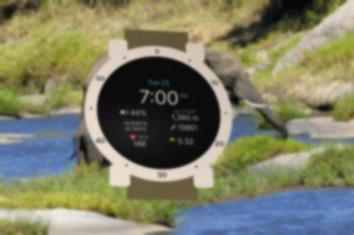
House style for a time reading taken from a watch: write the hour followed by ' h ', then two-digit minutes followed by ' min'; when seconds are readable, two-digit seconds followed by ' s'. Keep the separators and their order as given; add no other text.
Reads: 7 h 00 min
